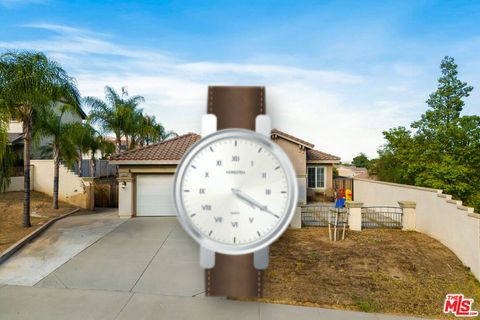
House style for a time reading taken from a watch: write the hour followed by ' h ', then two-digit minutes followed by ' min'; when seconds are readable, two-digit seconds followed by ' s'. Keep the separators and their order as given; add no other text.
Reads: 4 h 20 min
